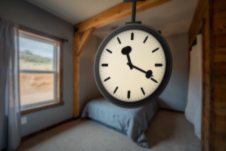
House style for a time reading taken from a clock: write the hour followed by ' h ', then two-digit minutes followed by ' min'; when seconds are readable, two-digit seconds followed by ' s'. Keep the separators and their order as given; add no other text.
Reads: 11 h 19 min
